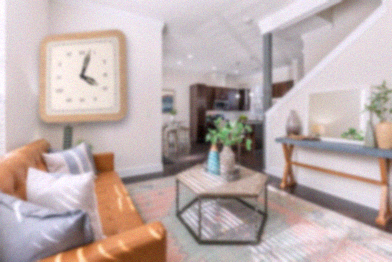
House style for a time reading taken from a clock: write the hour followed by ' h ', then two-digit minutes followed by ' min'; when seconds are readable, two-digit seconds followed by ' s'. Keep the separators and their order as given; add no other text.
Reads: 4 h 03 min
